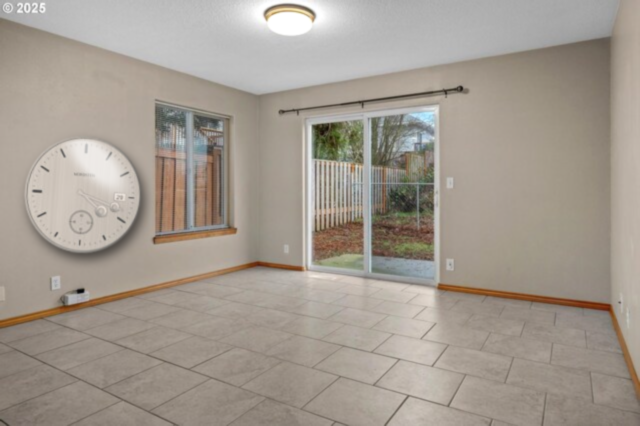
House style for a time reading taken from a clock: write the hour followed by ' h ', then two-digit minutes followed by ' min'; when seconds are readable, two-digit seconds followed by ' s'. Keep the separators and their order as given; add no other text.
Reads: 4 h 18 min
